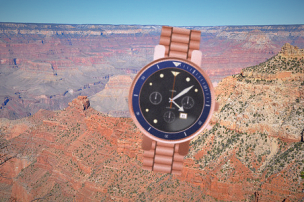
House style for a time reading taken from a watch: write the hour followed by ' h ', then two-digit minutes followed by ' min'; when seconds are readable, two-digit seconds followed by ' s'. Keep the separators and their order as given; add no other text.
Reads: 4 h 08 min
